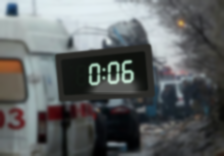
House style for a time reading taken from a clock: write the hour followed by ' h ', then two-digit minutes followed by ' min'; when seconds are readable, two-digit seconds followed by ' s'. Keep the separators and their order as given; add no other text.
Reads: 0 h 06 min
